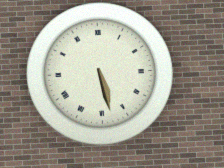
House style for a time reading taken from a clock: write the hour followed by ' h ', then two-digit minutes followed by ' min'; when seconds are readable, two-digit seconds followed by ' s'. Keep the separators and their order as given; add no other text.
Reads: 5 h 28 min
